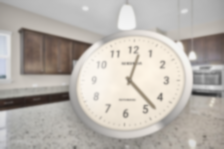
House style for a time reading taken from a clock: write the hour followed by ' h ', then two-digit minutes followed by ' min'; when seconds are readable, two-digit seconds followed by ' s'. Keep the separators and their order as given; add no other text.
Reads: 12 h 23 min
